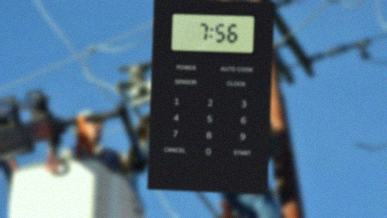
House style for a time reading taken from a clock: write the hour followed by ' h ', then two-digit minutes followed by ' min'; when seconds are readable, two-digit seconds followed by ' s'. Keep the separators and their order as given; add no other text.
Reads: 7 h 56 min
